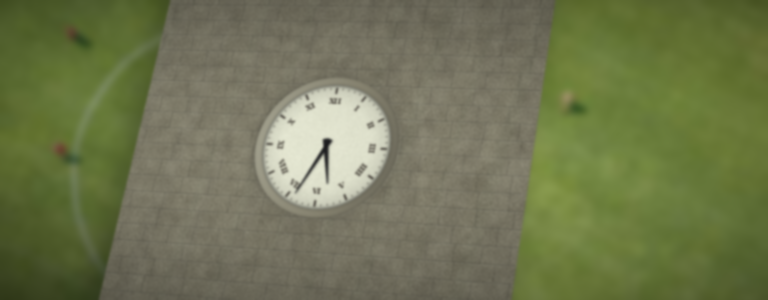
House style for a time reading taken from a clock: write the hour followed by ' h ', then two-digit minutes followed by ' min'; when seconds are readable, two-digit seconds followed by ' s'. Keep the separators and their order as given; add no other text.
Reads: 5 h 34 min
